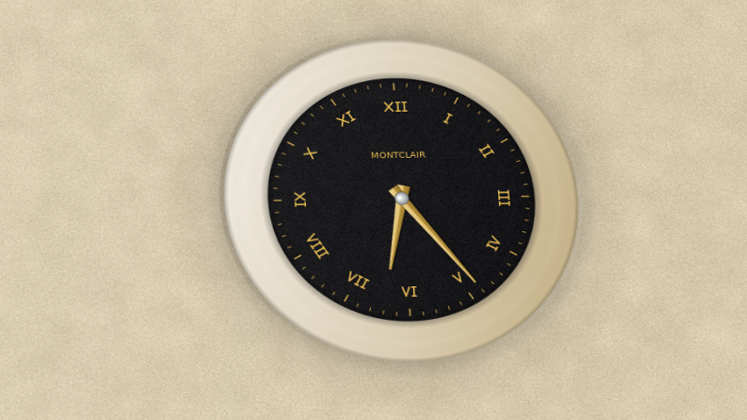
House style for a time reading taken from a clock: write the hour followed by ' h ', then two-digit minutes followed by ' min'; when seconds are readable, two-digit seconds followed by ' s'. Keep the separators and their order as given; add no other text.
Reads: 6 h 24 min
